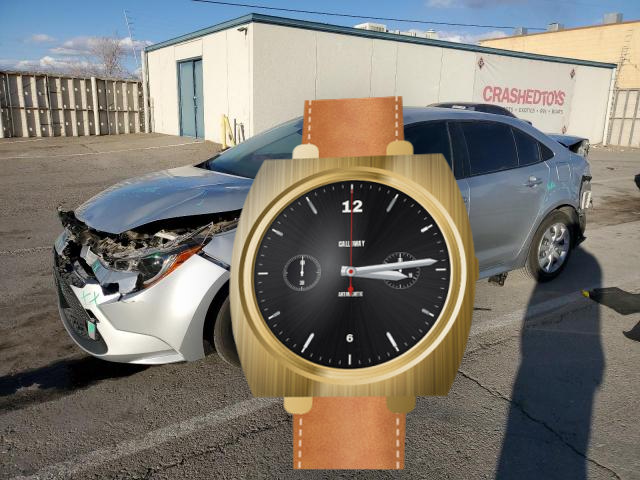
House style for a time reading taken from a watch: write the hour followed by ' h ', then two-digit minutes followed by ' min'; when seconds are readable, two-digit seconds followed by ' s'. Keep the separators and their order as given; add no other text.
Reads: 3 h 14 min
